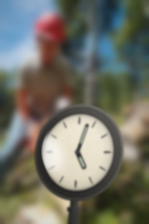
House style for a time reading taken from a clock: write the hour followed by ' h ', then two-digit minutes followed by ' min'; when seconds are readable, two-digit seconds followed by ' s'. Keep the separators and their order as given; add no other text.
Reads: 5 h 03 min
